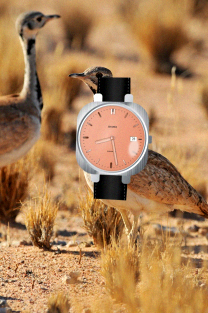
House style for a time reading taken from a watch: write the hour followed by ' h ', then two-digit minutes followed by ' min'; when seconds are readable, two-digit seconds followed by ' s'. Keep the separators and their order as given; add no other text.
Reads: 8 h 28 min
